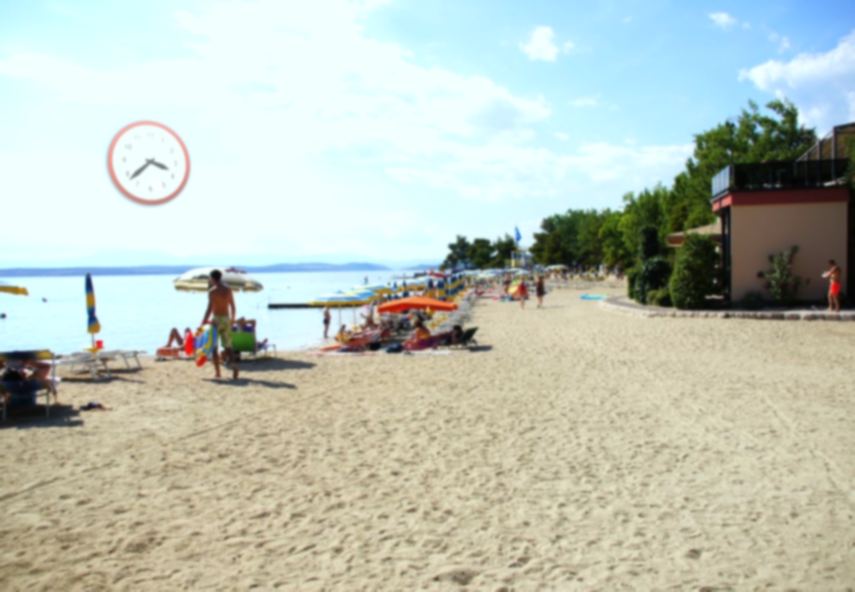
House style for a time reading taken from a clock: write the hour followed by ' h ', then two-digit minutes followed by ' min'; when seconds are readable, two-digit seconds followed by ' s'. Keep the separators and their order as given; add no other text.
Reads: 3 h 38 min
